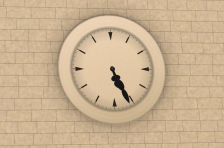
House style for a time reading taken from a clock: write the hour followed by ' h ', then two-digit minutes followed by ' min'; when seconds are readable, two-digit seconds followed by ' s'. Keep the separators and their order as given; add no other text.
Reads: 5 h 26 min
